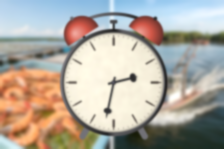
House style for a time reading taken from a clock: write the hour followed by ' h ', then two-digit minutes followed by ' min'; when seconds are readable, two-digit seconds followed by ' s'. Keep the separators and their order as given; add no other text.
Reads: 2 h 32 min
